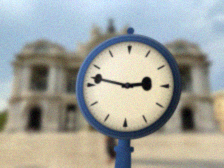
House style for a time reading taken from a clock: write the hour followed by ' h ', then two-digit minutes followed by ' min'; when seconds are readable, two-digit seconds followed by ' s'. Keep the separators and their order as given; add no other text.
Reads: 2 h 47 min
